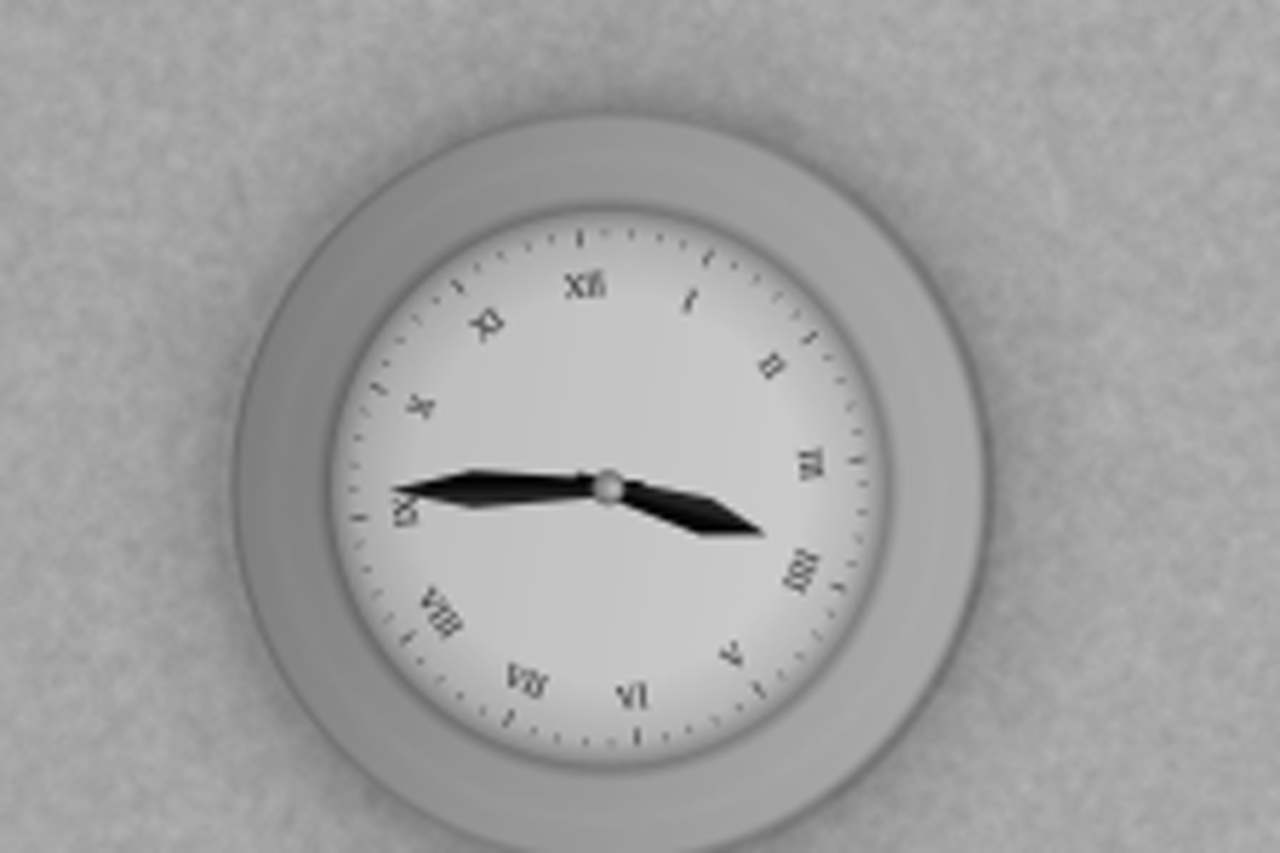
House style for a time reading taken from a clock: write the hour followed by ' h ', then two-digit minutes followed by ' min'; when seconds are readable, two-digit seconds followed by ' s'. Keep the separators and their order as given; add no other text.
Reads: 3 h 46 min
